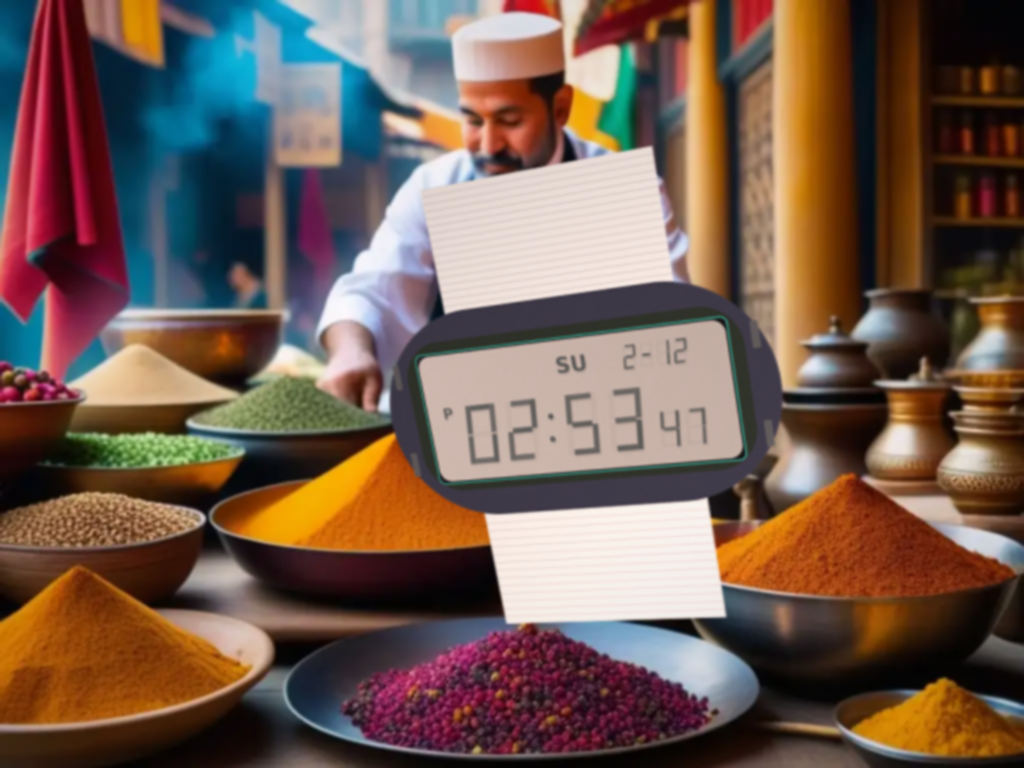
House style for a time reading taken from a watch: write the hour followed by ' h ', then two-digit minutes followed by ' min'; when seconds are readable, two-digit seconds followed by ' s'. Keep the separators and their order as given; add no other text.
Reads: 2 h 53 min 47 s
